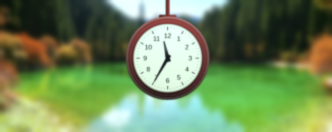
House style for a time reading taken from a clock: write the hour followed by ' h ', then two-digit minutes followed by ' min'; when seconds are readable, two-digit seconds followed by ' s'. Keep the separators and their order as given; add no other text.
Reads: 11 h 35 min
